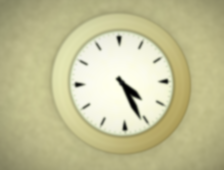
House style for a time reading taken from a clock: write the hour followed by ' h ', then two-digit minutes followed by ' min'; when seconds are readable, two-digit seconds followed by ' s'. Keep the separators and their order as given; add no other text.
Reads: 4 h 26 min
